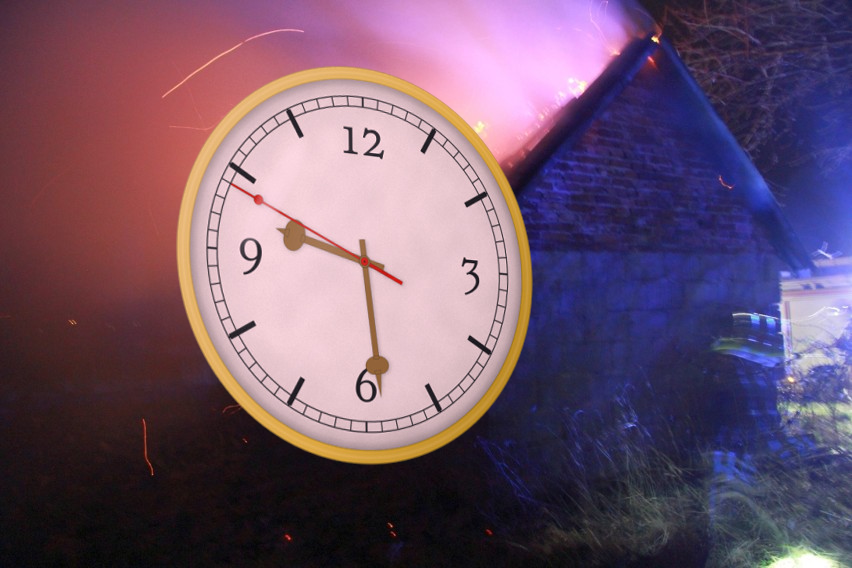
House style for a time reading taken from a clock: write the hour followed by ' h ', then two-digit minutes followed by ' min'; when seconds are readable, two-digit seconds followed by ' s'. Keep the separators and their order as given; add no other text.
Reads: 9 h 28 min 49 s
